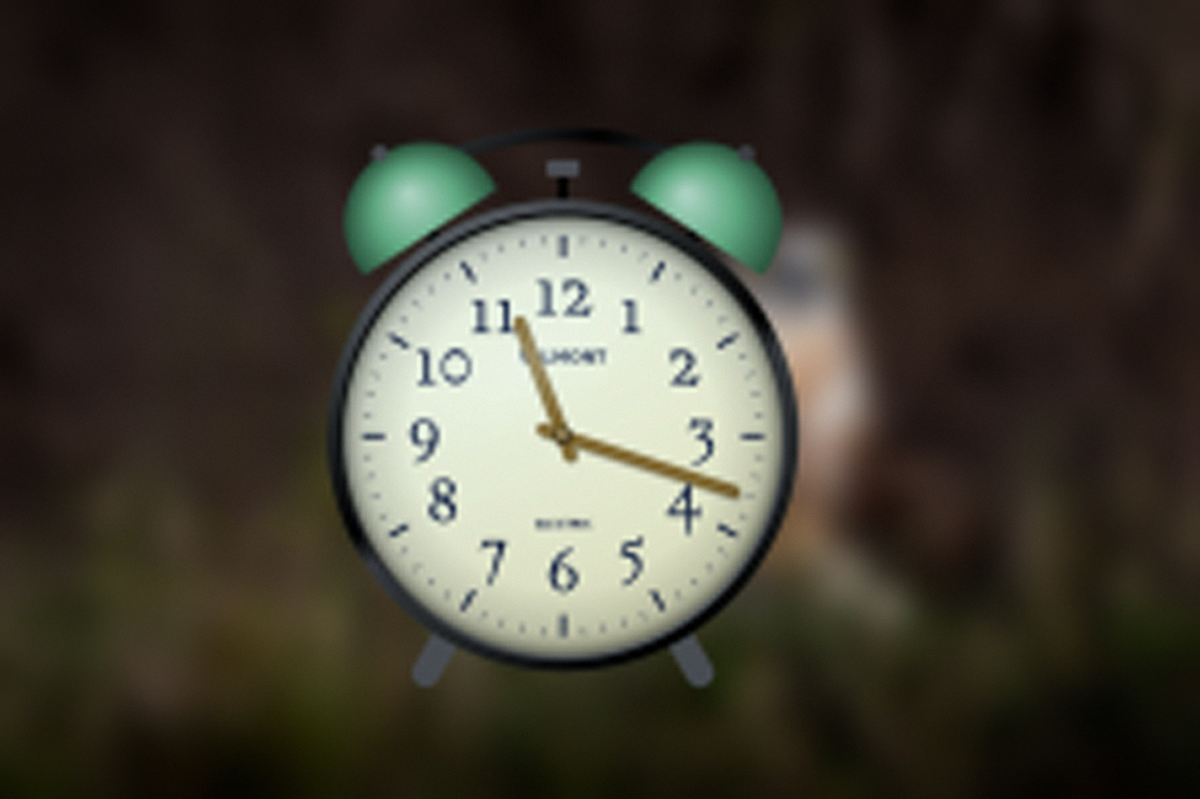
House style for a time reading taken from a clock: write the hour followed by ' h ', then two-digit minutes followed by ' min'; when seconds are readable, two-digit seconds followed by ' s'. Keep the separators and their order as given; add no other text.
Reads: 11 h 18 min
